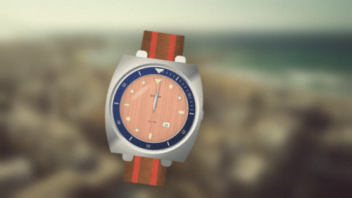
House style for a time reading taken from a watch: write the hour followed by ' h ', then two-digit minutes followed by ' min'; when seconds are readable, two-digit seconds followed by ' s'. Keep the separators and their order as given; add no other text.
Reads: 12 h 01 min
